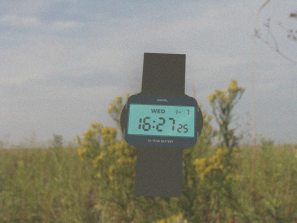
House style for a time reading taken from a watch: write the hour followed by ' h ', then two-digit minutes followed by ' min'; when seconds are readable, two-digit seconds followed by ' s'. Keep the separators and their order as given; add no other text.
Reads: 16 h 27 min 25 s
